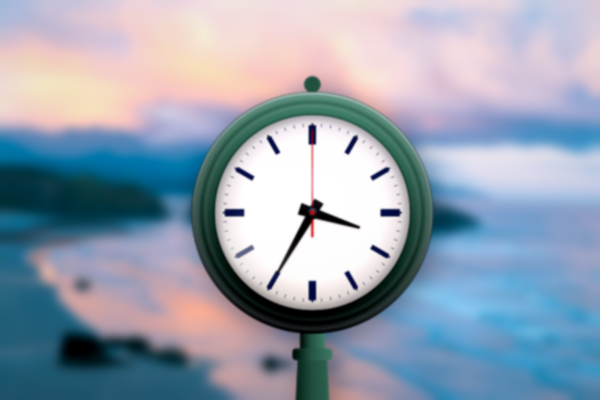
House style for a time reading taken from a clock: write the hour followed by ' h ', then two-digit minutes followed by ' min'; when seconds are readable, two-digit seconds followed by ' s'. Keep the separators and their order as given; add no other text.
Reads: 3 h 35 min 00 s
